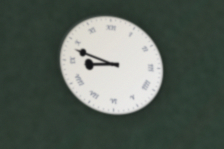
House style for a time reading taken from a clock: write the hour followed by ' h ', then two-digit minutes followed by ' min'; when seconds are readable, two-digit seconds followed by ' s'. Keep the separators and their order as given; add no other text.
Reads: 8 h 48 min
